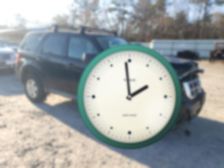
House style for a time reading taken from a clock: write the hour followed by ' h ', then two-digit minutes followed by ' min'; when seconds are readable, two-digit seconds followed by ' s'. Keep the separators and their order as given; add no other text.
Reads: 1 h 59 min
